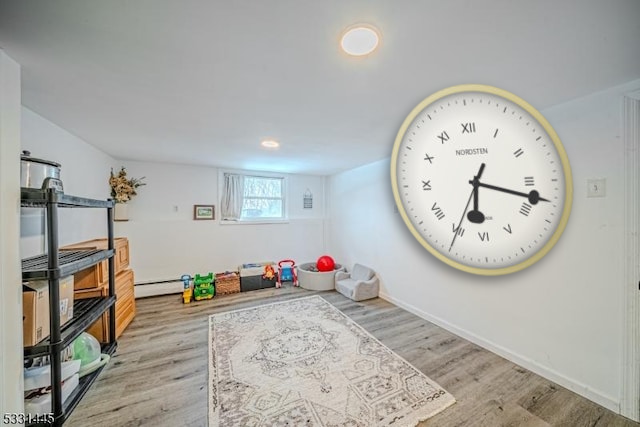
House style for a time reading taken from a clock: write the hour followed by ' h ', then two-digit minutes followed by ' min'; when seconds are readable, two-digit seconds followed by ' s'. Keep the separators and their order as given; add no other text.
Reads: 6 h 17 min 35 s
